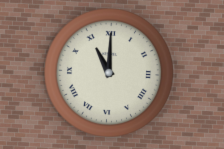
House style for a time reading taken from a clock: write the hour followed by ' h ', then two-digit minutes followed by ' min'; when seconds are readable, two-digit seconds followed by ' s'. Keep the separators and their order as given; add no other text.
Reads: 11 h 00 min
